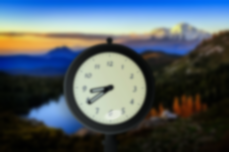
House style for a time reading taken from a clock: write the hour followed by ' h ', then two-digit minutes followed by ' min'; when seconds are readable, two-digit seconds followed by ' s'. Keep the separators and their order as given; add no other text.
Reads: 8 h 39 min
